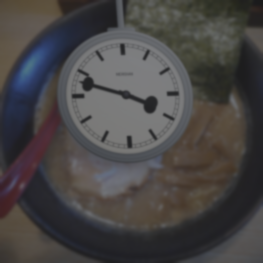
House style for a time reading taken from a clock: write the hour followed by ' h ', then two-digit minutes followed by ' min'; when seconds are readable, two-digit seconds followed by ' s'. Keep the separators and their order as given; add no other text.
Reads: 3 h 48 min
